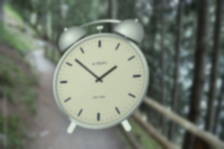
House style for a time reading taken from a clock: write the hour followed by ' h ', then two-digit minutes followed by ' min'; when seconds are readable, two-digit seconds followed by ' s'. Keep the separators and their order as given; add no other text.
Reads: 1 h 52 min
